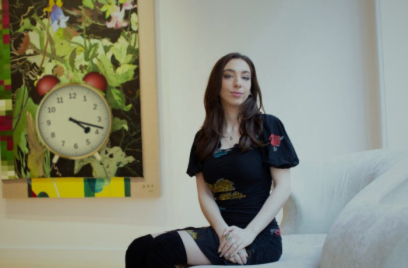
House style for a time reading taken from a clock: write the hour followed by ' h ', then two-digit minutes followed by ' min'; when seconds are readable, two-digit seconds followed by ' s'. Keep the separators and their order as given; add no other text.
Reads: 4 h 18 min
